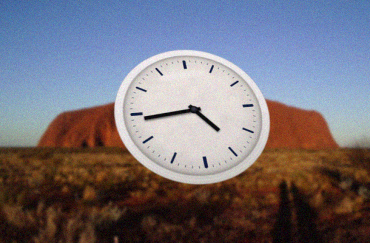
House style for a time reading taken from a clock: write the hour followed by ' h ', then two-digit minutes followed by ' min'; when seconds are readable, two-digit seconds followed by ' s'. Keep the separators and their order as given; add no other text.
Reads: 4 h 44 min
